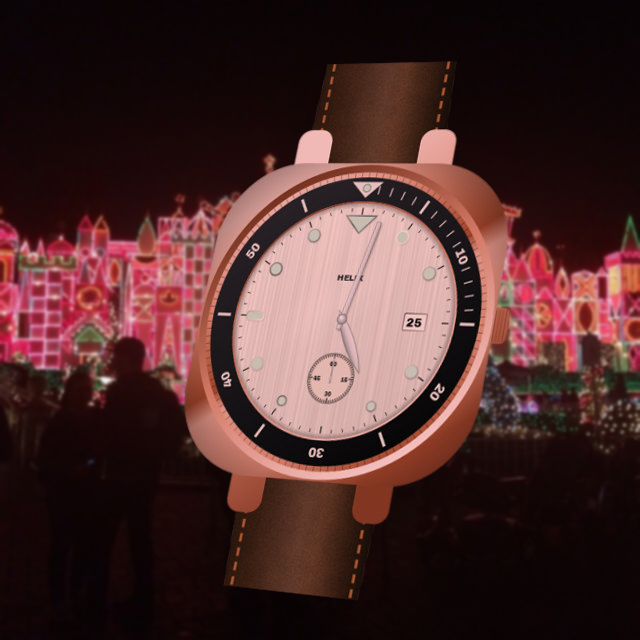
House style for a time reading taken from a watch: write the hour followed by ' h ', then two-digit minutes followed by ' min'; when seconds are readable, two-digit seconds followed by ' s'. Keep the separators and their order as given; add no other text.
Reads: 5 h 02 min
